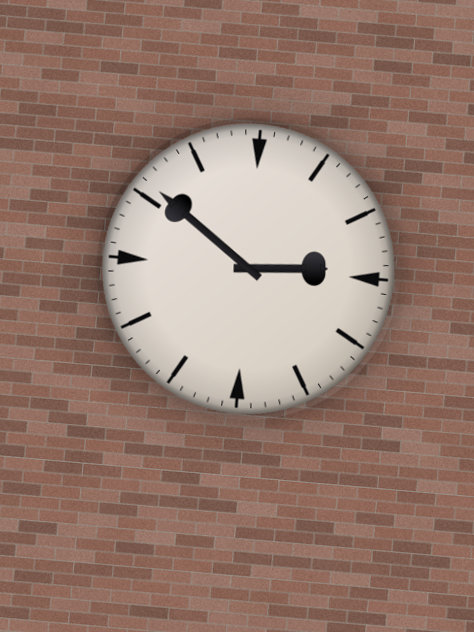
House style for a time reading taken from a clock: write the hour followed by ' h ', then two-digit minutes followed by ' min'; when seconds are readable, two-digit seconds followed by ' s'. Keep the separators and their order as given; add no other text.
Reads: 2 h 51 min
